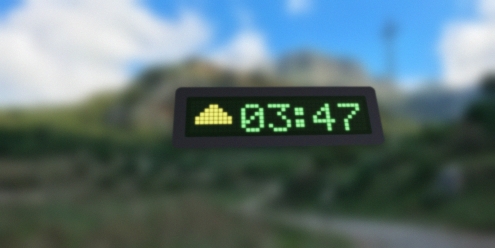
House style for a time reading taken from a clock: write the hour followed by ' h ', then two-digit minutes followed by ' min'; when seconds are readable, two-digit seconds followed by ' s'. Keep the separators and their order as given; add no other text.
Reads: 3 h 47 min
